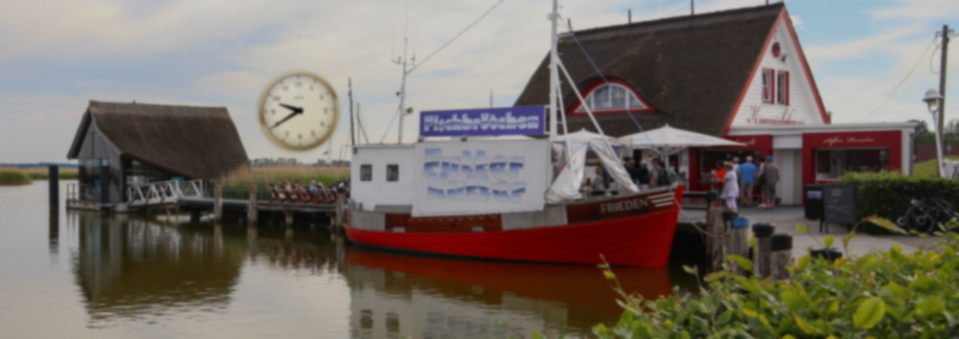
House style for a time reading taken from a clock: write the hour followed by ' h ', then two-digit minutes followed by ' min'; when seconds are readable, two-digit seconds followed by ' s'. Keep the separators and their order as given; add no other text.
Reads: 9 h 40 min
